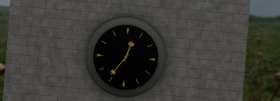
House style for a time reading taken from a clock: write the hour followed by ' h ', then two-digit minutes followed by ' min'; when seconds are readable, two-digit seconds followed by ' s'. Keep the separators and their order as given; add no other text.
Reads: 12 h 36 min
